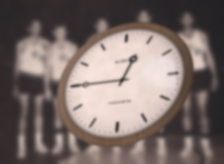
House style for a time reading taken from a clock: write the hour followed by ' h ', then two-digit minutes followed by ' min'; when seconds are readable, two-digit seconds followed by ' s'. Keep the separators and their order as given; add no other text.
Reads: 12 h 45 min
